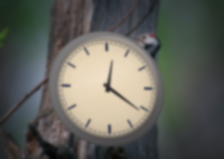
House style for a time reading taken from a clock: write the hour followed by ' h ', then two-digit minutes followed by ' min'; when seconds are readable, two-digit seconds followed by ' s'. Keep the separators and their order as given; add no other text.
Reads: 12 h 21 min
